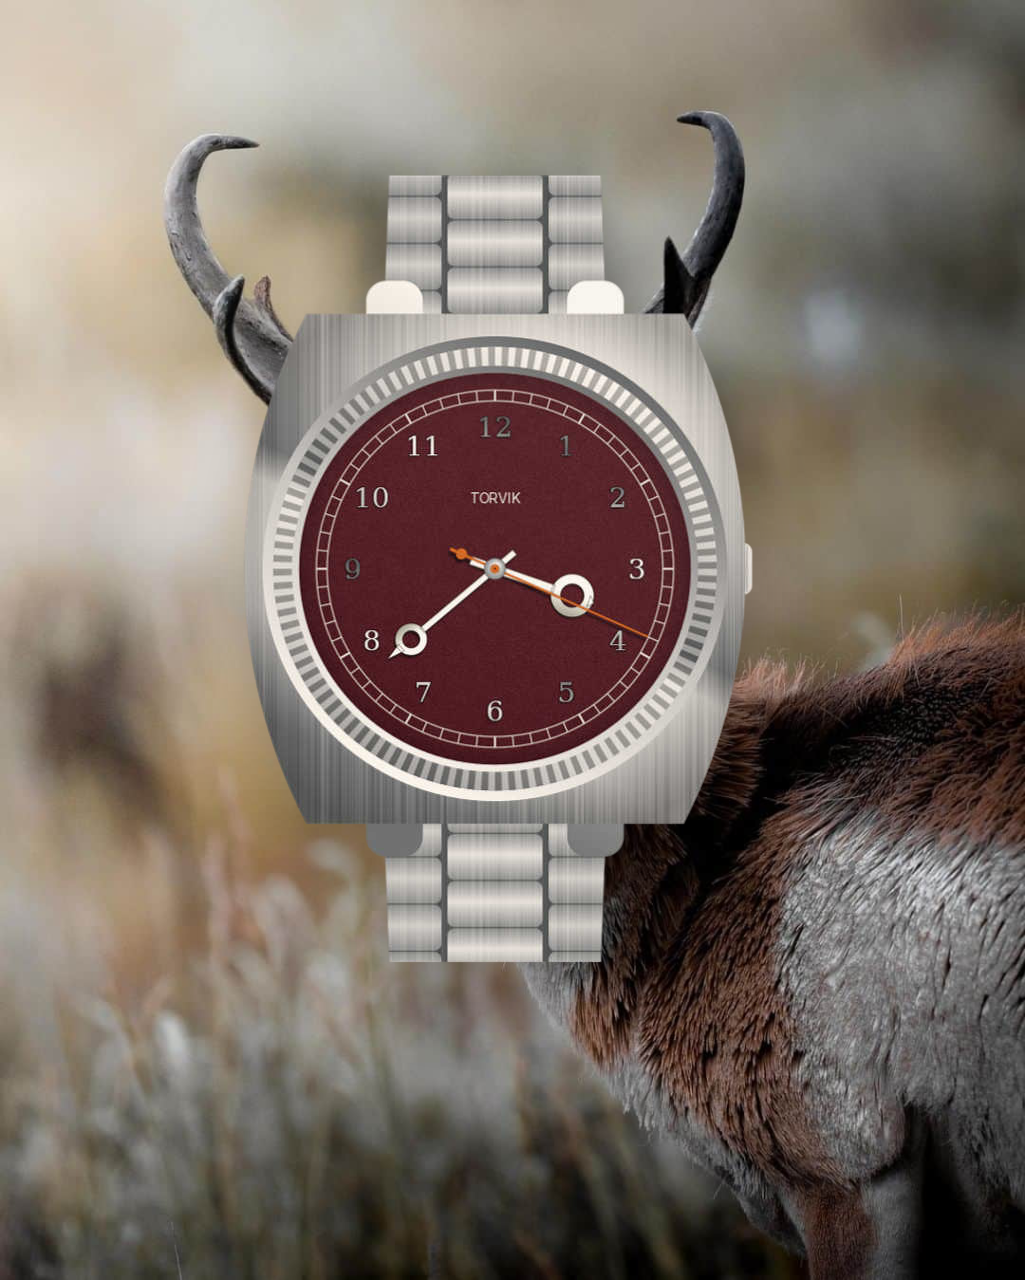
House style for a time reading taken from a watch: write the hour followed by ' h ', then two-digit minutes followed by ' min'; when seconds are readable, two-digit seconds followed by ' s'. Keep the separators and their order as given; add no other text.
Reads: 3 h 38 min 19 s
